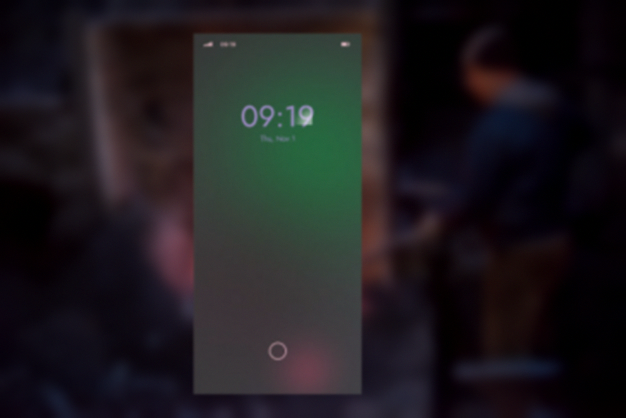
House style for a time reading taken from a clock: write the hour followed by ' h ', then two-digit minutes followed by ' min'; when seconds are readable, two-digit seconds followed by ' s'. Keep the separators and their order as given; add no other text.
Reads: 9 h 19 min
